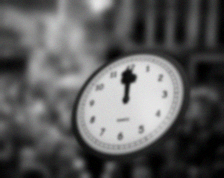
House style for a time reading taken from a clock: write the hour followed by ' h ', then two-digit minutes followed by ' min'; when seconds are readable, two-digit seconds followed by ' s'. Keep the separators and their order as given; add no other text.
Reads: 11 h 59 min
